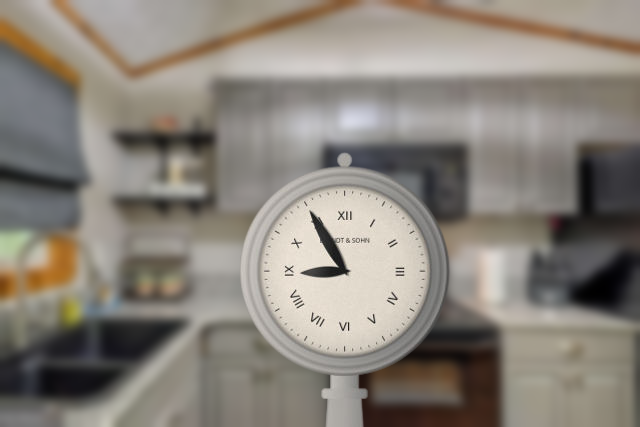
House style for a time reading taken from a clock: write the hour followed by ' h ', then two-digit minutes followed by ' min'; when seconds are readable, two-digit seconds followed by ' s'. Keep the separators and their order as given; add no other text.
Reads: 8 h 55 min
